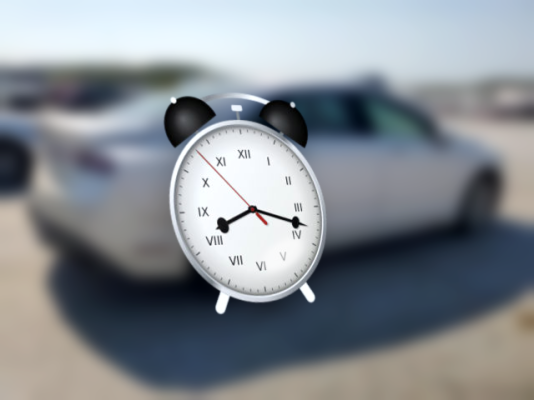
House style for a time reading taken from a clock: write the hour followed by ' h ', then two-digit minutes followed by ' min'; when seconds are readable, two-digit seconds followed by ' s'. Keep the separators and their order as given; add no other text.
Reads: 8 h 17 min 53 s
